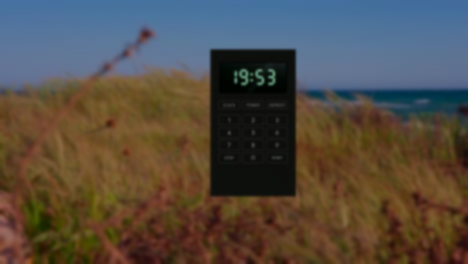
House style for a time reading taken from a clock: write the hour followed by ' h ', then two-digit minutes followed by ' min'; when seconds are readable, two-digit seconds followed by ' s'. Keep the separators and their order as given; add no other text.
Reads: 19 h 53 min
